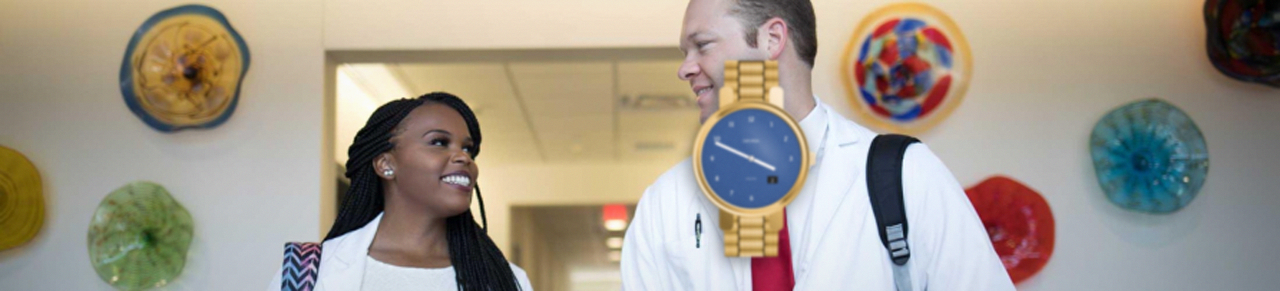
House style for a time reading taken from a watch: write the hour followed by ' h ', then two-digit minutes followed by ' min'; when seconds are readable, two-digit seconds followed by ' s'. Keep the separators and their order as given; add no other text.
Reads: 3 h 49 min
